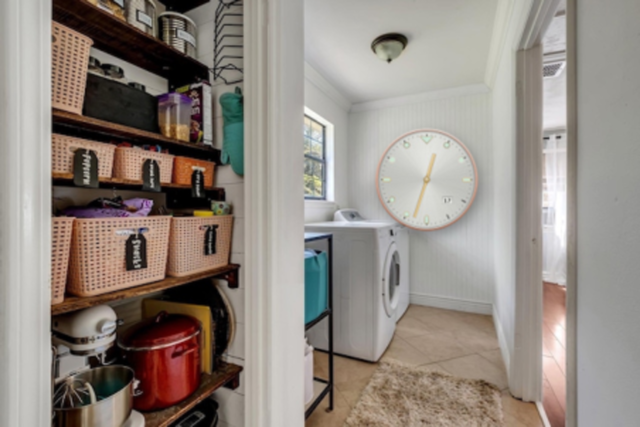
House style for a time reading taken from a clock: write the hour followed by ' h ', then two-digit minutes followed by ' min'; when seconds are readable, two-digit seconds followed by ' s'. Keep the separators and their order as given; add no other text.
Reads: 12 h 33 min
